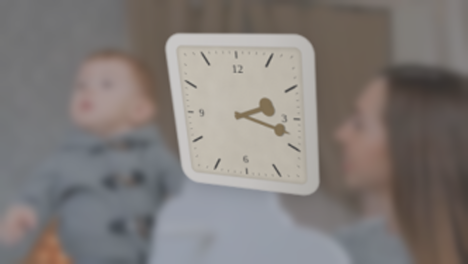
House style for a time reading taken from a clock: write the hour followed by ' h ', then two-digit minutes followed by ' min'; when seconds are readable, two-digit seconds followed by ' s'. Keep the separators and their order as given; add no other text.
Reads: 2 h 18 min
